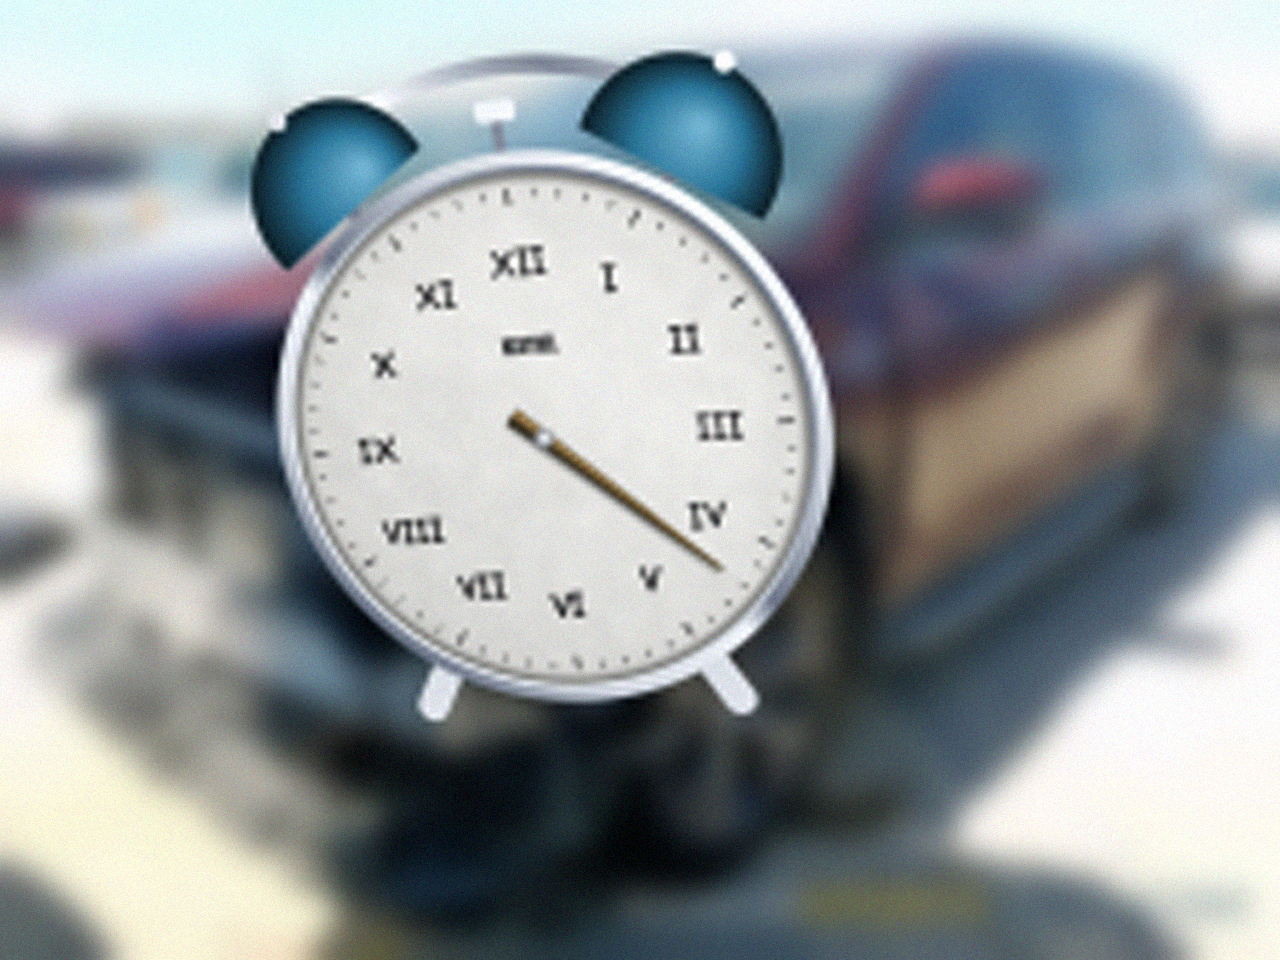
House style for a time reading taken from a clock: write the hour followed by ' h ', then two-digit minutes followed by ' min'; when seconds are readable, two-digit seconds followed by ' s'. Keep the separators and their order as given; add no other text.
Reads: 4 h 22 min
